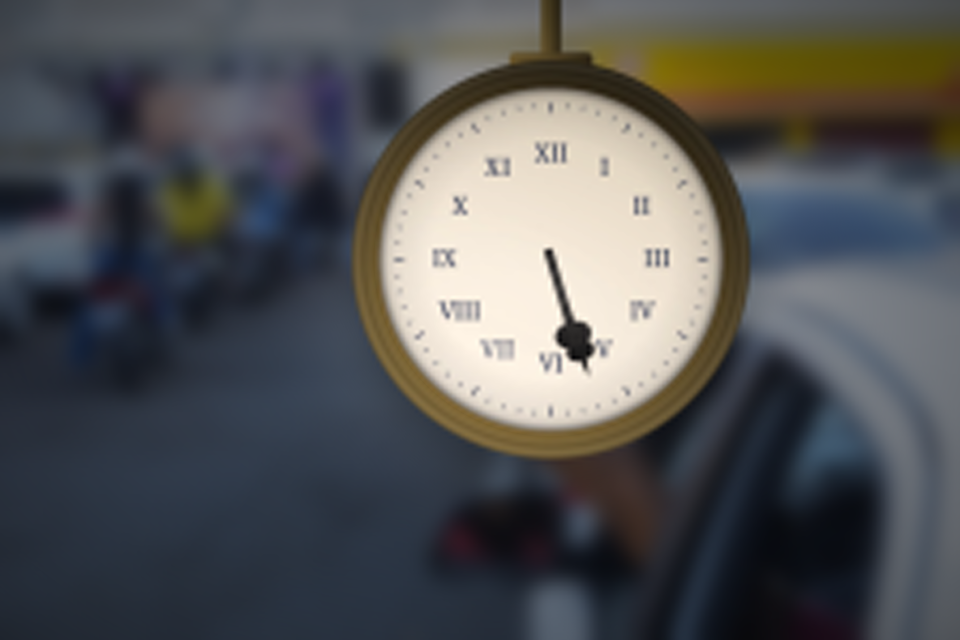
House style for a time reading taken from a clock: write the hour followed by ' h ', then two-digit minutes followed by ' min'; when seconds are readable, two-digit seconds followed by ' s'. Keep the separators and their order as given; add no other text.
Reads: 5 h 27 min
